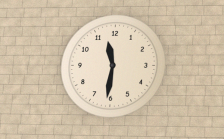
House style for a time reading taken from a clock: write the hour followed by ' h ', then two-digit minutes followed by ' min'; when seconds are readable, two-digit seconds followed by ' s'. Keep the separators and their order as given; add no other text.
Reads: 11 h 31 min
